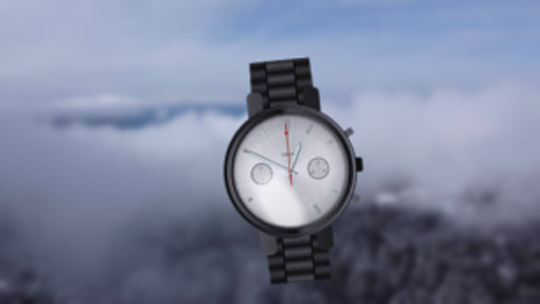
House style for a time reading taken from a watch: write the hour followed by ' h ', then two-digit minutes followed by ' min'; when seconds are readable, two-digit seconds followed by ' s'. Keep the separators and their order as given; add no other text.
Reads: 12 h 50 min
